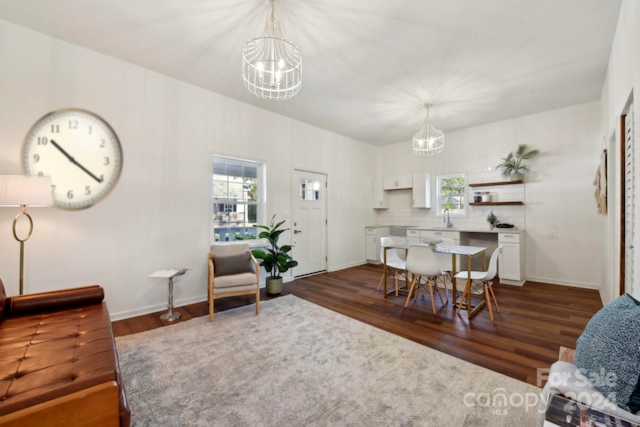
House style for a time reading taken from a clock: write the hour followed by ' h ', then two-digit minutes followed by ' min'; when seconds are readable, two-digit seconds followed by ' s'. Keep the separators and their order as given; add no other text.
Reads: 10 h 21 min
